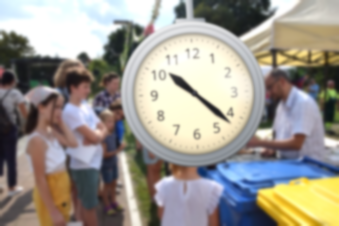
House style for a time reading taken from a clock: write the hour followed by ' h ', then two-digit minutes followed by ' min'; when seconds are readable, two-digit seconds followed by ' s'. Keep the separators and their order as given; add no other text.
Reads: 10 h 22 min
